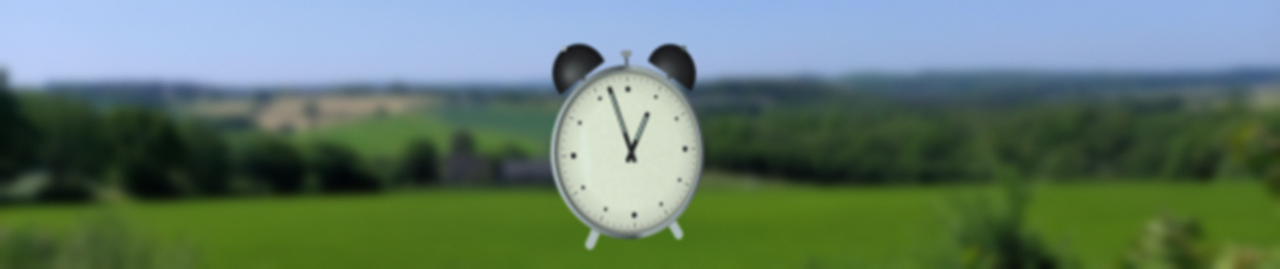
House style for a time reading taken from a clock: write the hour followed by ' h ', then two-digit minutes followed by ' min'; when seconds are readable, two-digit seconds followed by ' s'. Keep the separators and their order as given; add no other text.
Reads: 12 h 57 min
